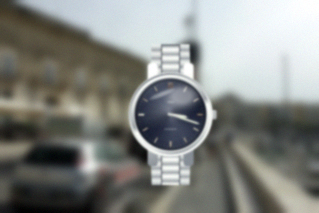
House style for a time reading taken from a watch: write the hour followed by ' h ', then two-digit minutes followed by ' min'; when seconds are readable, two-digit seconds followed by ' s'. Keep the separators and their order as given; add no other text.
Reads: 3 h 18 min
